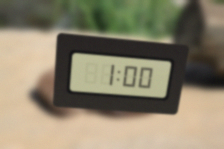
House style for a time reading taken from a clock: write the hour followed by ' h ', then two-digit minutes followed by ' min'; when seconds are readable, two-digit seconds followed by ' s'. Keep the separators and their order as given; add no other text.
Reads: 1 h 00 min
